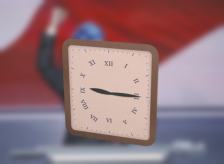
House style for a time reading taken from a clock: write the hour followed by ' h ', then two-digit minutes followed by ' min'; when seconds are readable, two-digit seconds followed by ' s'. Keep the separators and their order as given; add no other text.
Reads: 9 h 15 min
